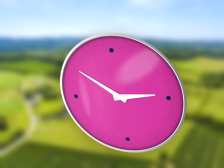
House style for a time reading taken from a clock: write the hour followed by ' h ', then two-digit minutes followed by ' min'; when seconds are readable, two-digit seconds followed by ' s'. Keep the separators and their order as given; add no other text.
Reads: 2 h 51 min
